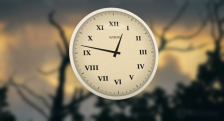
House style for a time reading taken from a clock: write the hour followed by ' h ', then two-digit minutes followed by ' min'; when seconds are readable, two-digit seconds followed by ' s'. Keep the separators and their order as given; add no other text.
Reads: 12 h 47 min
